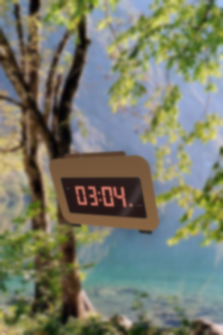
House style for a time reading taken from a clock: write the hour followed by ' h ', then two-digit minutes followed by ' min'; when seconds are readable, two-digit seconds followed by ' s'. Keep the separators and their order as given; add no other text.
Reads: 3 h 04 min
